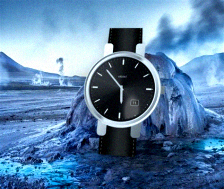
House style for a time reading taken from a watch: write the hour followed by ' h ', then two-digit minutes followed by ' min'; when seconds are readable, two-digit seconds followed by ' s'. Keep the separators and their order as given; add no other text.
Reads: 5 h 53 min
